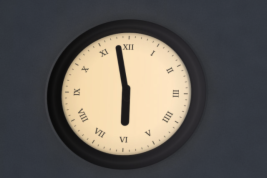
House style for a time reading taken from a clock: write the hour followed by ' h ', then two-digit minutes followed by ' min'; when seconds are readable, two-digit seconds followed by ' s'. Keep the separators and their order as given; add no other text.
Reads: 5 h 58 min
